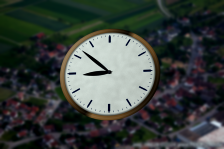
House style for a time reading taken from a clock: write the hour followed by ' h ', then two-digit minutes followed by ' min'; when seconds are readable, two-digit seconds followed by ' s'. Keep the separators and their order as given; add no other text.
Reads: 8 h 52 min
